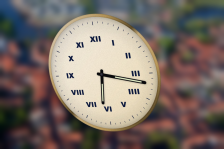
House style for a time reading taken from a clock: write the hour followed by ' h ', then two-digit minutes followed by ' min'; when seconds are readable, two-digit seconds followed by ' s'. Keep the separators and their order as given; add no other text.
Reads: 6 h 17 min
